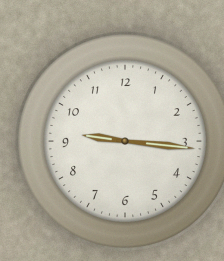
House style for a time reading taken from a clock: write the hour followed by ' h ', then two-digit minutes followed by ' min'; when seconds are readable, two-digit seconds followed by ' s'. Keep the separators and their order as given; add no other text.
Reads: 9 h 16 min
